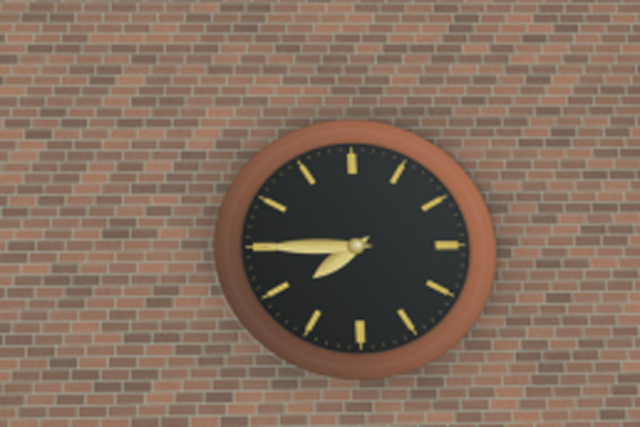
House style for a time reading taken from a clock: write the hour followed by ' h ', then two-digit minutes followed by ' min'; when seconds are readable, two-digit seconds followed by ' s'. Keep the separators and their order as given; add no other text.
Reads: 7 h 45 min
